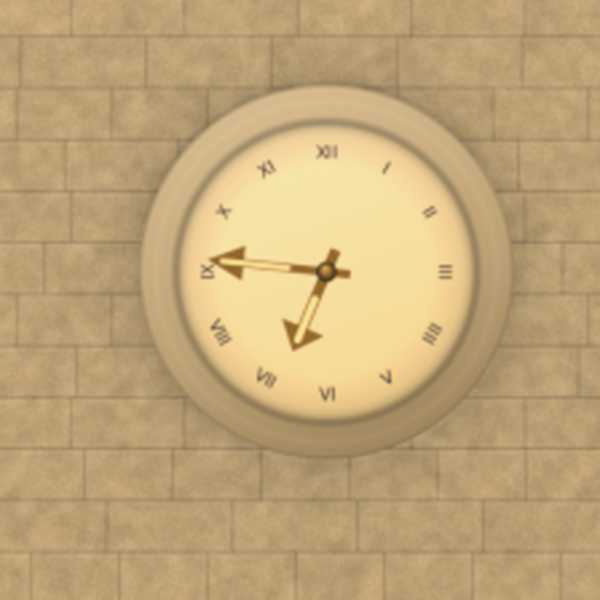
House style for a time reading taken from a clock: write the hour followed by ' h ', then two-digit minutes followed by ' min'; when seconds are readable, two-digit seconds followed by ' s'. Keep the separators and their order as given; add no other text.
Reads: 6 h 46 min
